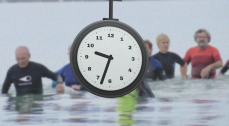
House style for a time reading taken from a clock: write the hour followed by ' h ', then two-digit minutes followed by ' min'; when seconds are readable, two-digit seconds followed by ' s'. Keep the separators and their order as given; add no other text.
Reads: 9 h 33 min
